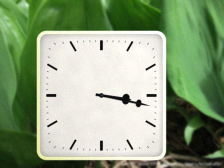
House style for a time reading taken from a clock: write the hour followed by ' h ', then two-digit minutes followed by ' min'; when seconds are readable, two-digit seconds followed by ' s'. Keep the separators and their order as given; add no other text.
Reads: 3 h 17 min
